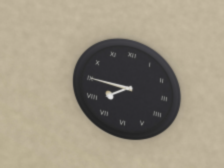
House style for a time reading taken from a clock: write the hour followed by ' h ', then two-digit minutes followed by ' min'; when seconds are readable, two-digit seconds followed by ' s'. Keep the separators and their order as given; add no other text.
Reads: 7 h 45 min
